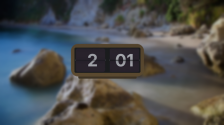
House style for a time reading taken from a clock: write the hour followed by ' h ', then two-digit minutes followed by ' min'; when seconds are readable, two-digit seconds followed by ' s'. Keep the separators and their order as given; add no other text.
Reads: 2 h 01 min
